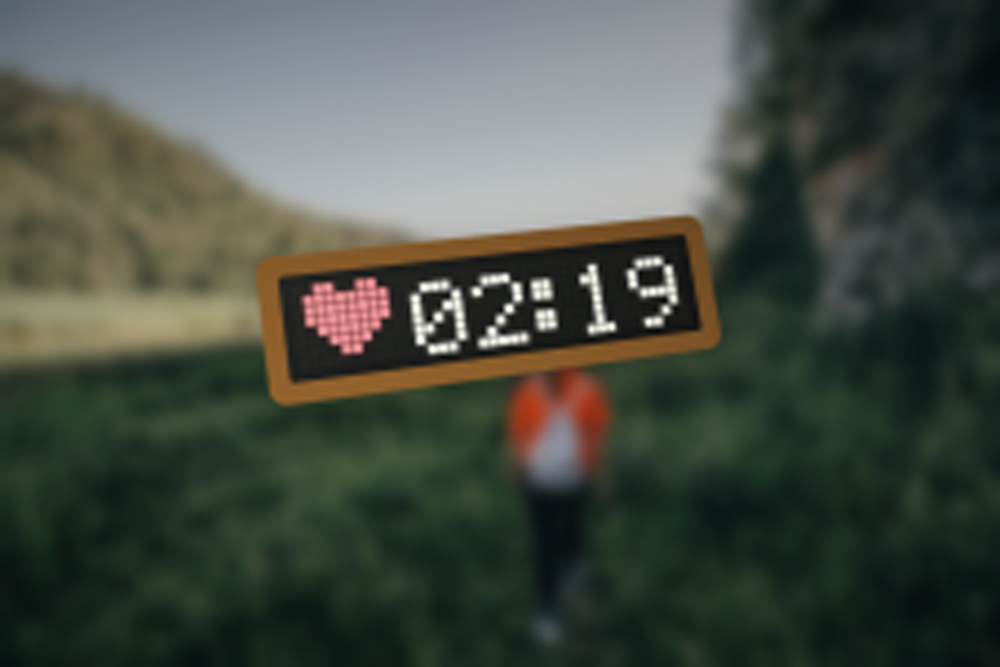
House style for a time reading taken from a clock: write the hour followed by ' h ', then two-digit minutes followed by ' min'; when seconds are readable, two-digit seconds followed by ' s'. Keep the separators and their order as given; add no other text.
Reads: 2 h 19 min
